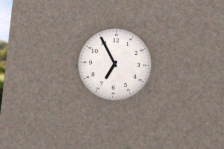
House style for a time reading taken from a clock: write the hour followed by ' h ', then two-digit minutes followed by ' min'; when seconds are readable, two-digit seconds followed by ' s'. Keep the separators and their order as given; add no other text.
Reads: 6 h 55 min
